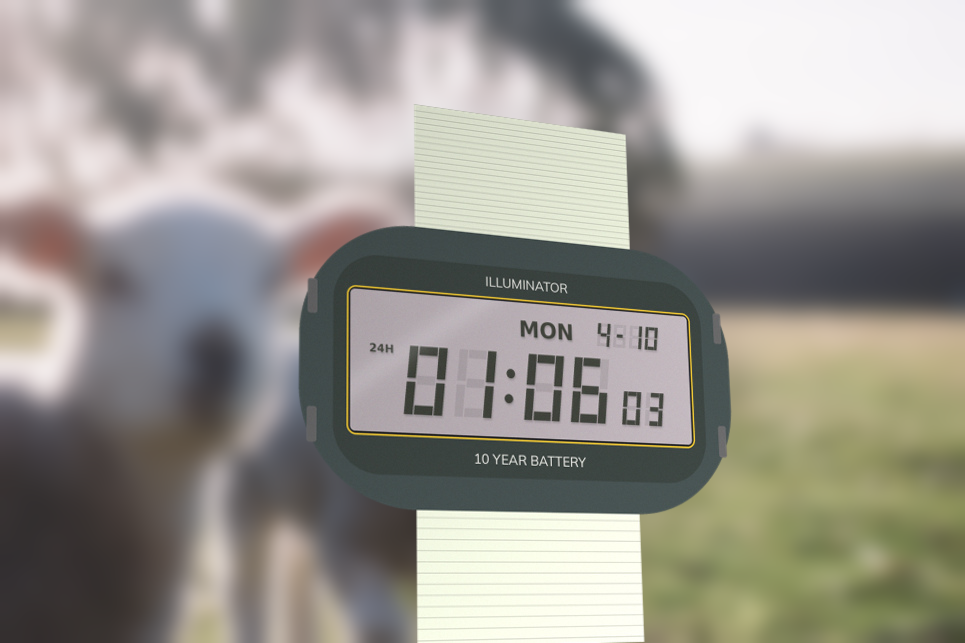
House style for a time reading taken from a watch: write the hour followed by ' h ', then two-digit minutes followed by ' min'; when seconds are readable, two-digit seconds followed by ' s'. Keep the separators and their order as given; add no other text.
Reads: 1 h 06 min 03 s
